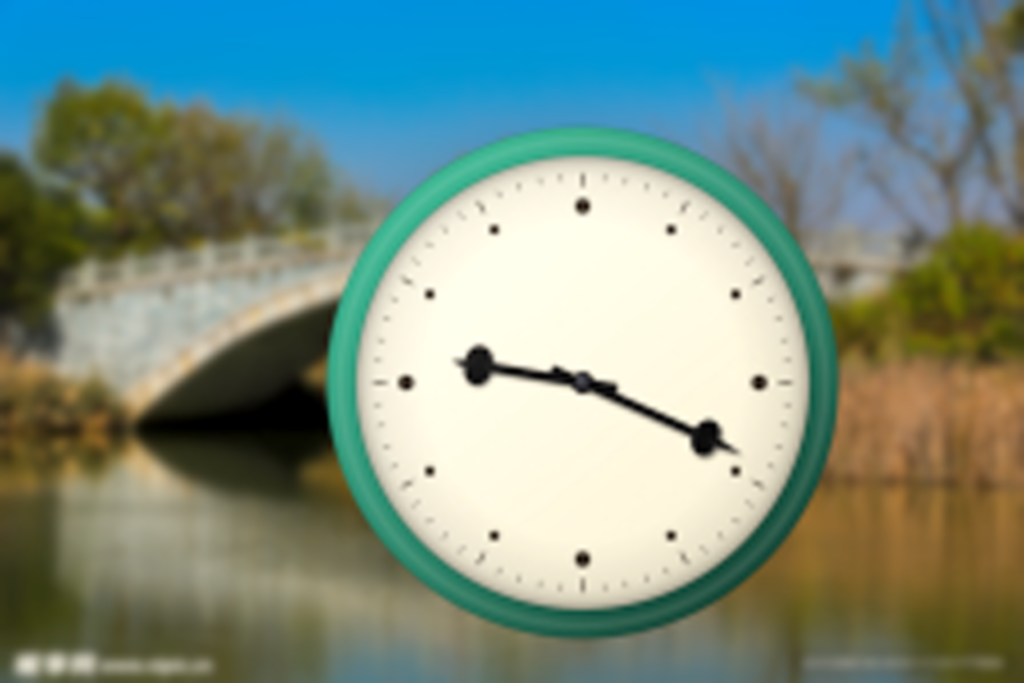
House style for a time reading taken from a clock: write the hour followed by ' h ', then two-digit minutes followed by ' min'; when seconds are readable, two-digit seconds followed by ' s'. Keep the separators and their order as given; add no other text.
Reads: 9 h 19 min
